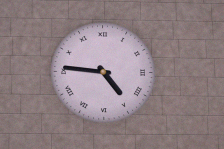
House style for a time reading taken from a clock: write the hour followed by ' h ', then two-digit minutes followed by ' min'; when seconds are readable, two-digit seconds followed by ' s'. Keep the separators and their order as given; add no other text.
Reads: 4 h 46 min
